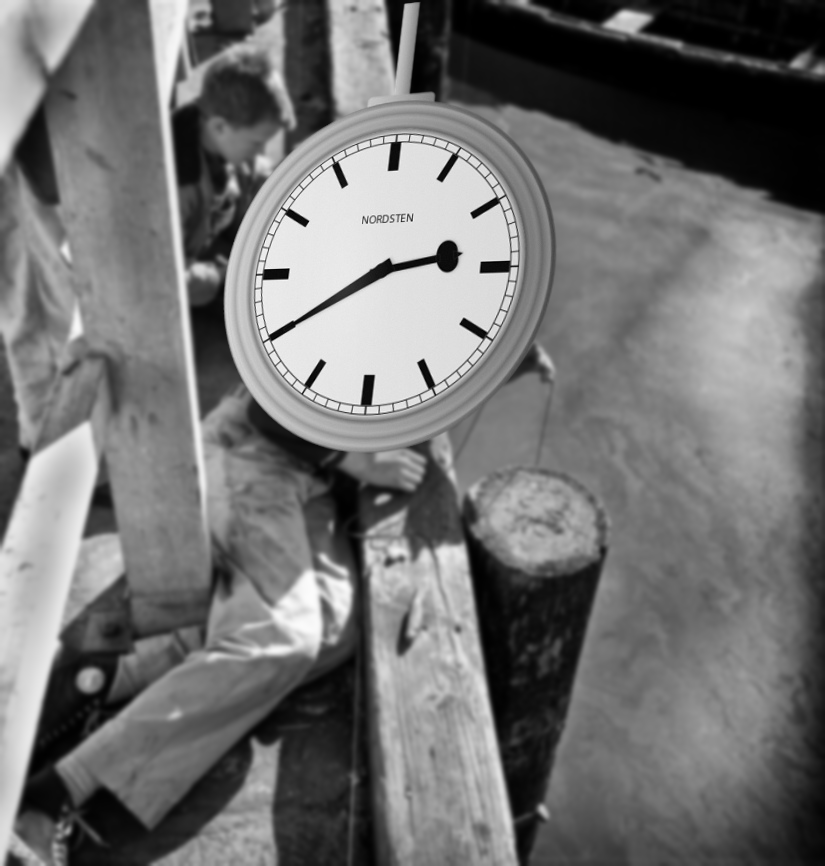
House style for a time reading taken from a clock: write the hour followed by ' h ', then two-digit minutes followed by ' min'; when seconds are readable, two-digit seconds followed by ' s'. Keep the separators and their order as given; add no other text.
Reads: 2 h 40 min
